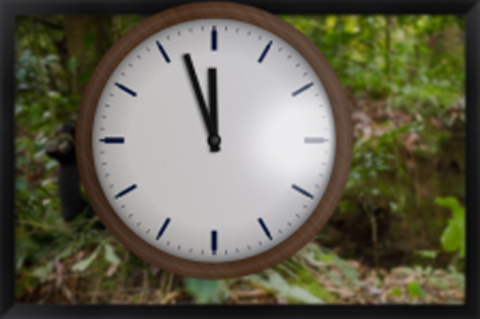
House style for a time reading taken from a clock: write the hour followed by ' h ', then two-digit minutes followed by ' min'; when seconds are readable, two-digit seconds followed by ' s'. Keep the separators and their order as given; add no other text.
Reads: 11 h 57 min
